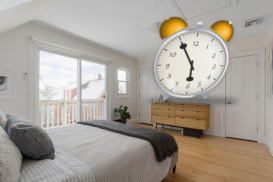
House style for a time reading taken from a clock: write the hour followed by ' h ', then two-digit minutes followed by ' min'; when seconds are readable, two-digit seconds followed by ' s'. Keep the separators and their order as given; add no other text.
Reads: 5 h 55 min
